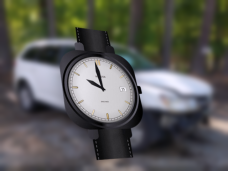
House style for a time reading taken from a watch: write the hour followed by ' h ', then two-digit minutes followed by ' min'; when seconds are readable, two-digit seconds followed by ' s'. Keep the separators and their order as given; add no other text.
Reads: 9 h 59 min
